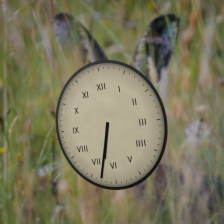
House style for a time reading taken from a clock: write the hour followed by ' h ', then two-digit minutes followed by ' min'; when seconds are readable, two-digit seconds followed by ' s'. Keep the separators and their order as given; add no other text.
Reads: 6 h 33 min
